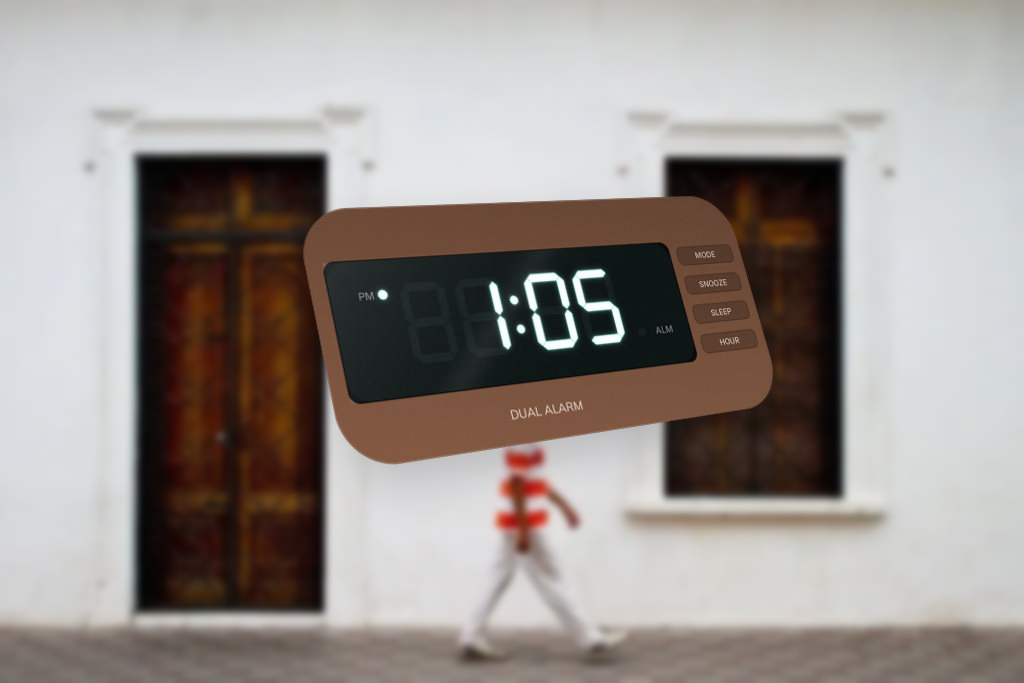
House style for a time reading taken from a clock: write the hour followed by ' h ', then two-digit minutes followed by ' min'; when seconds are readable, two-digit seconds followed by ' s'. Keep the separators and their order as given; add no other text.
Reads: 1 h 05 min
